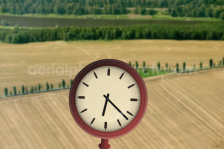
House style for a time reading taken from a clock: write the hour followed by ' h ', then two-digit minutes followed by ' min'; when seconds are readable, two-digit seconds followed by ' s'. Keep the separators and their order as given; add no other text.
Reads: 6 h 22 min
